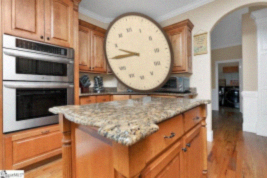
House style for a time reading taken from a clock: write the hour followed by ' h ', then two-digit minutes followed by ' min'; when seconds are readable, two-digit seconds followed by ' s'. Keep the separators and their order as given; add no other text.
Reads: 9 h 45 min
